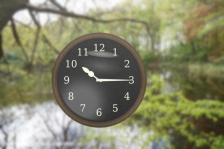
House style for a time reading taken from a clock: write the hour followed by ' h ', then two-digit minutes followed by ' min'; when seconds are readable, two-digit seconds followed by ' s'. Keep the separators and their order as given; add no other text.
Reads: 10 h 15 min
